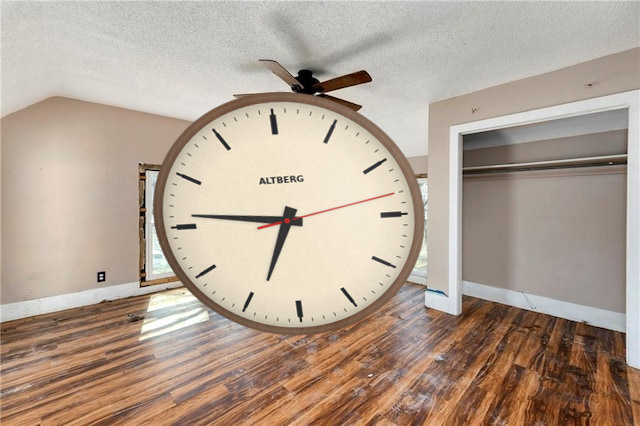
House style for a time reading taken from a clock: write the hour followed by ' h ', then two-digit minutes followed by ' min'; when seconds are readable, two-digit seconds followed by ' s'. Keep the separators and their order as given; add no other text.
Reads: 6 h 46 min 13 s
